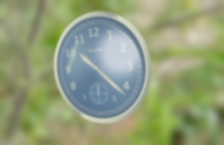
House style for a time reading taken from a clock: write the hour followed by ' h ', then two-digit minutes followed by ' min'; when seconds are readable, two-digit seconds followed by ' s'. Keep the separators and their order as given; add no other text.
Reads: 10 h 22 min
